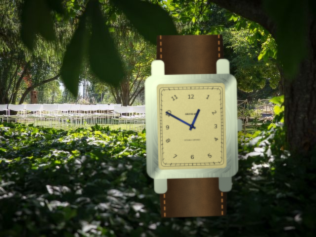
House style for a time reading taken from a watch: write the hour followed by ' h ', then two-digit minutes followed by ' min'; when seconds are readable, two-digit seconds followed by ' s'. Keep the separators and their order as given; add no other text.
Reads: 12 h 50 min
